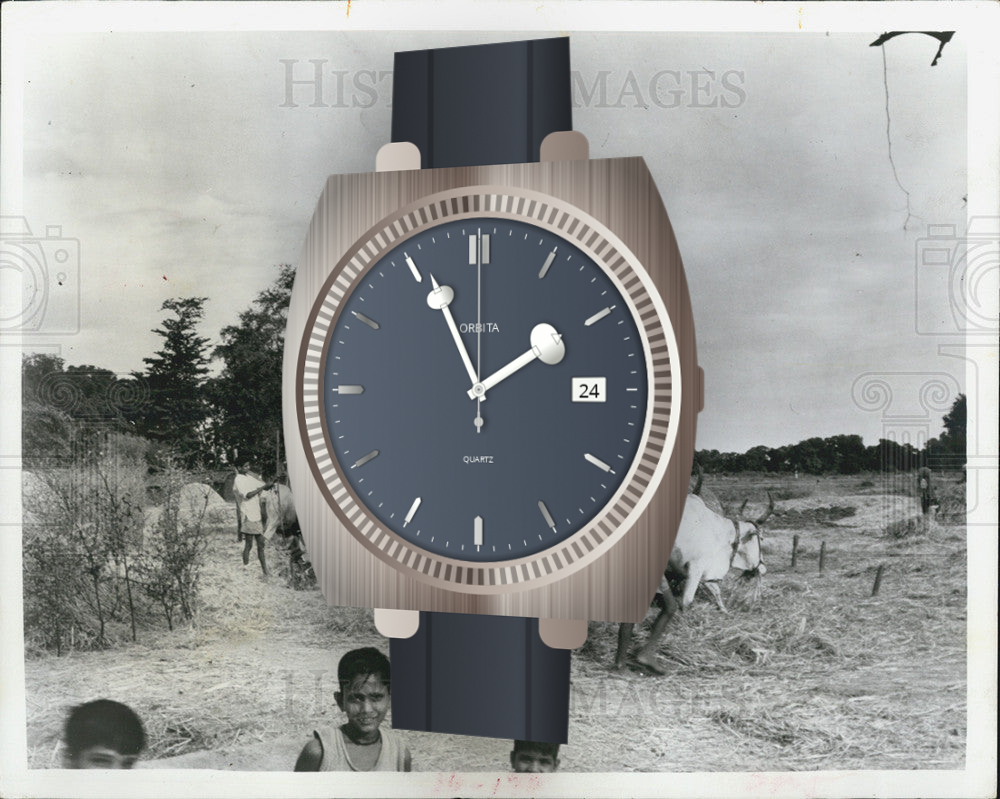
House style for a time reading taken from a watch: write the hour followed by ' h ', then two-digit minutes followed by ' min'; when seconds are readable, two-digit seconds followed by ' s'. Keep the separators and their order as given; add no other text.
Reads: 1 h 56 min 00 s
